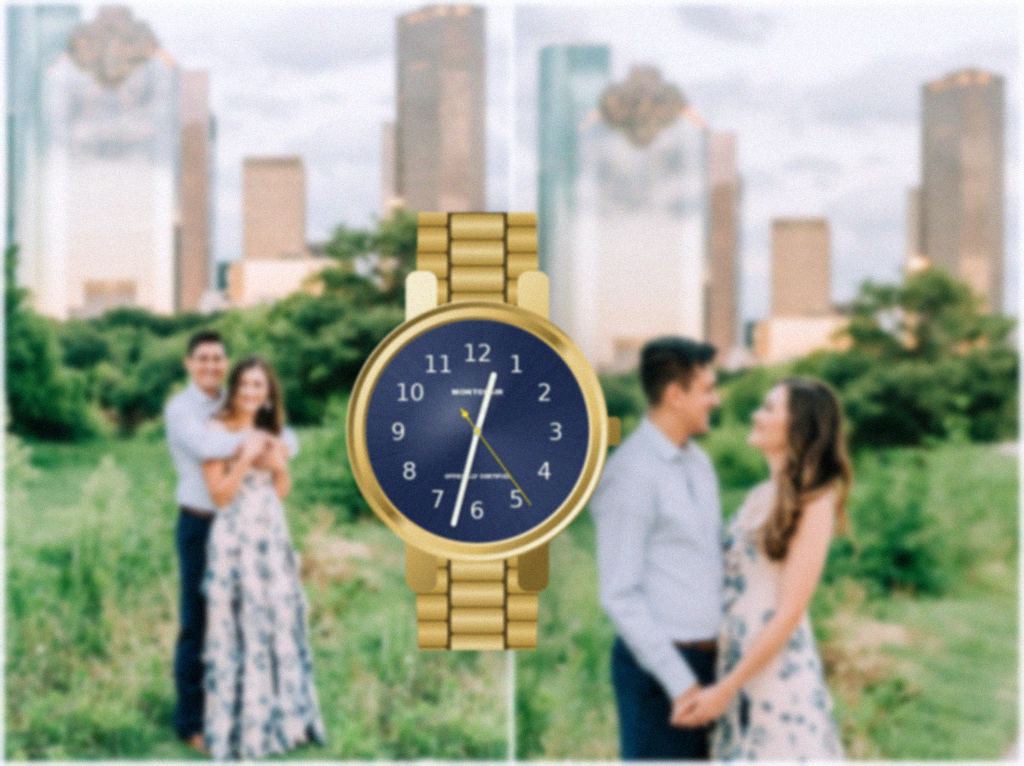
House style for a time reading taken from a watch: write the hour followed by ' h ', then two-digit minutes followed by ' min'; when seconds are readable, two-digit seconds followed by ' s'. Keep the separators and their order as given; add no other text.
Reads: 12 h 32 min 24 s
